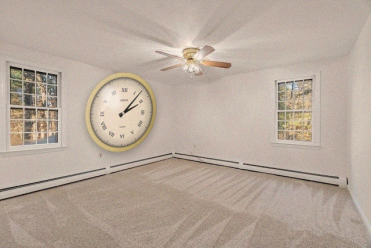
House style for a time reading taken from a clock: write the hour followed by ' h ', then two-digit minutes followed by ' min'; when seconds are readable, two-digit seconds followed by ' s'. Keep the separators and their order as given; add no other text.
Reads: 2 h 07 min
